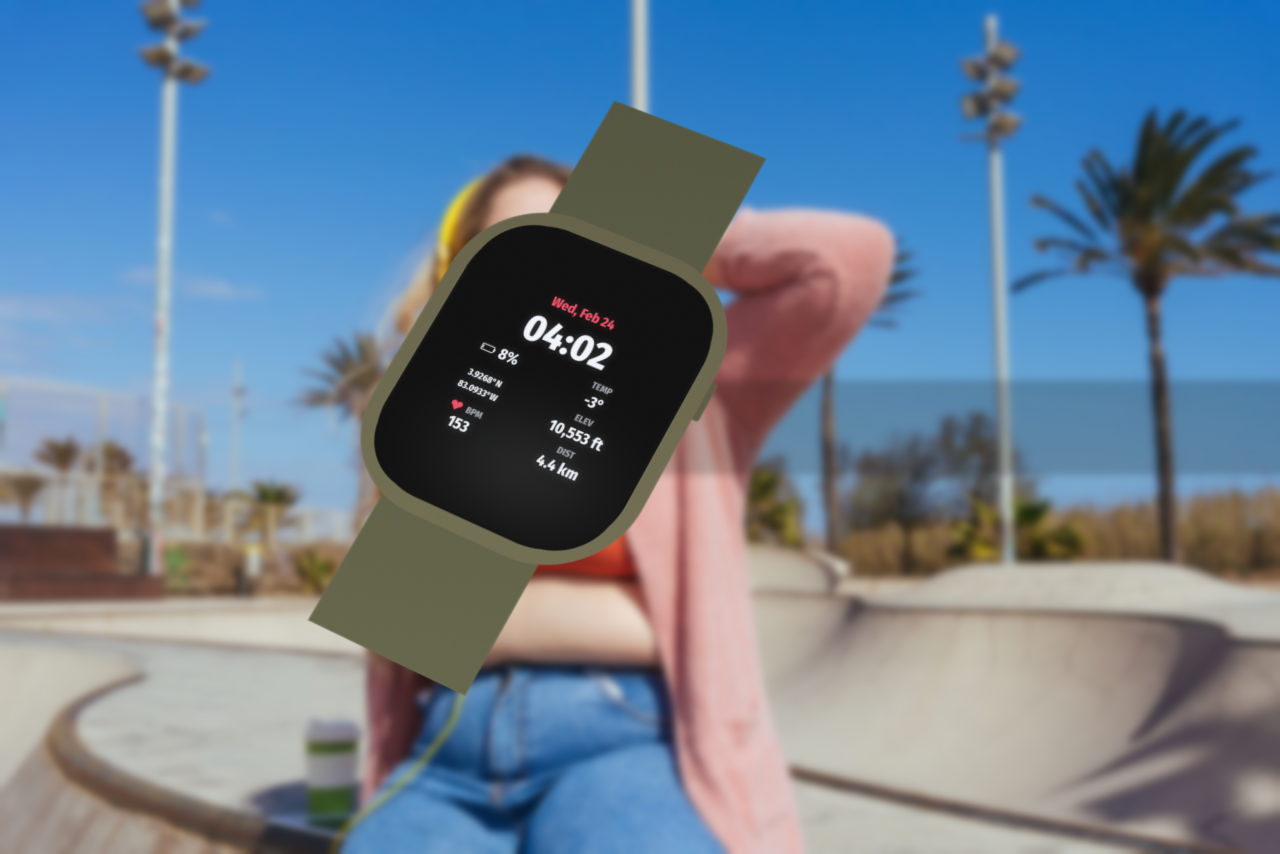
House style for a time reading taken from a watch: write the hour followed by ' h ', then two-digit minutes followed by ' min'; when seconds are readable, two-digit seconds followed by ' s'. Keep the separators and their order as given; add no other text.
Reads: 4 h 02 min
